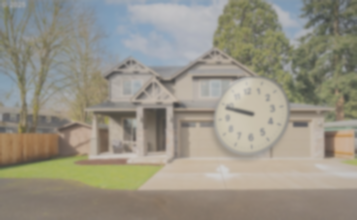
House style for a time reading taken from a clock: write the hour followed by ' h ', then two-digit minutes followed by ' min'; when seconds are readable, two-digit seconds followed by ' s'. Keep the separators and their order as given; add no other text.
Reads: 9 h 49 min
